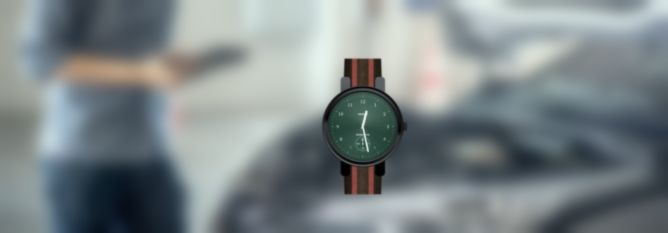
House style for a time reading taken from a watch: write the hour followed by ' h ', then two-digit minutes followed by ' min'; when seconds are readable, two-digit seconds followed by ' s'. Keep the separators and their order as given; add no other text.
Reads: 12 h 28 min
